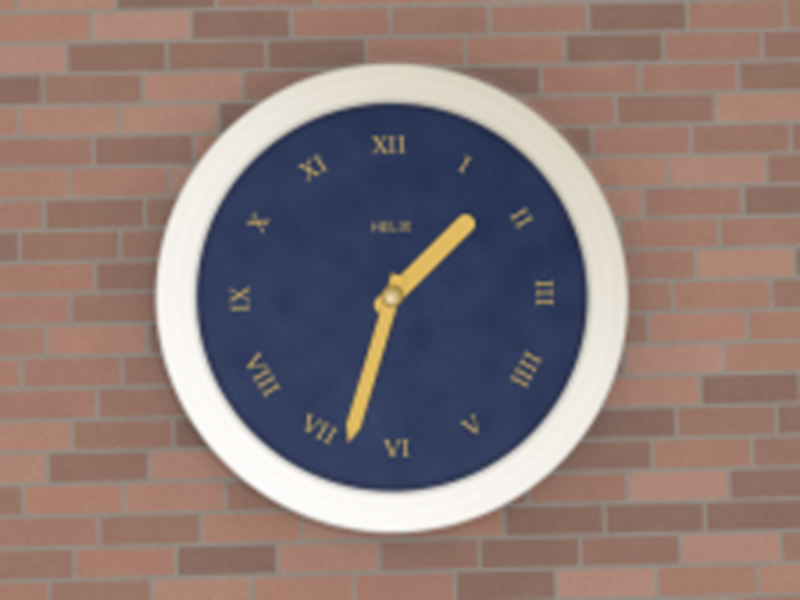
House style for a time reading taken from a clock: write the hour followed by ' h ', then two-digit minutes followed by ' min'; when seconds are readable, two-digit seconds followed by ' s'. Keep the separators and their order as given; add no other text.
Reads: 1 h 33 min
